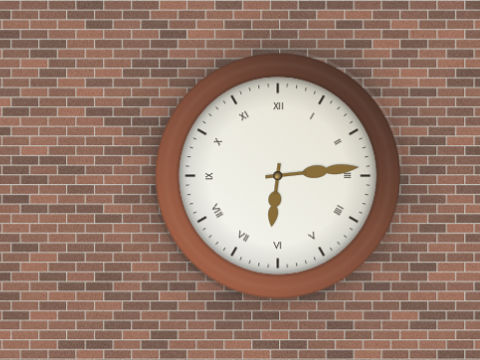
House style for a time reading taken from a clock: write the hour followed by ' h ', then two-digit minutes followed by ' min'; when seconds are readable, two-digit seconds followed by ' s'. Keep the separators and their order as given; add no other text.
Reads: 6 h 14 min
